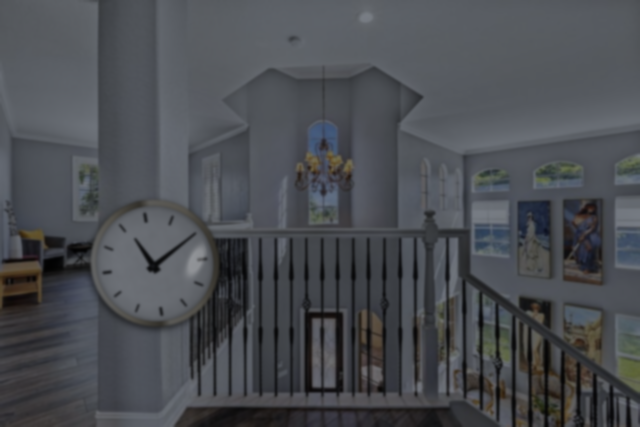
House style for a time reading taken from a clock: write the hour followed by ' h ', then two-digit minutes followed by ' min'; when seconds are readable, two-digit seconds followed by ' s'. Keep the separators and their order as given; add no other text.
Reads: 11 h 10 min
